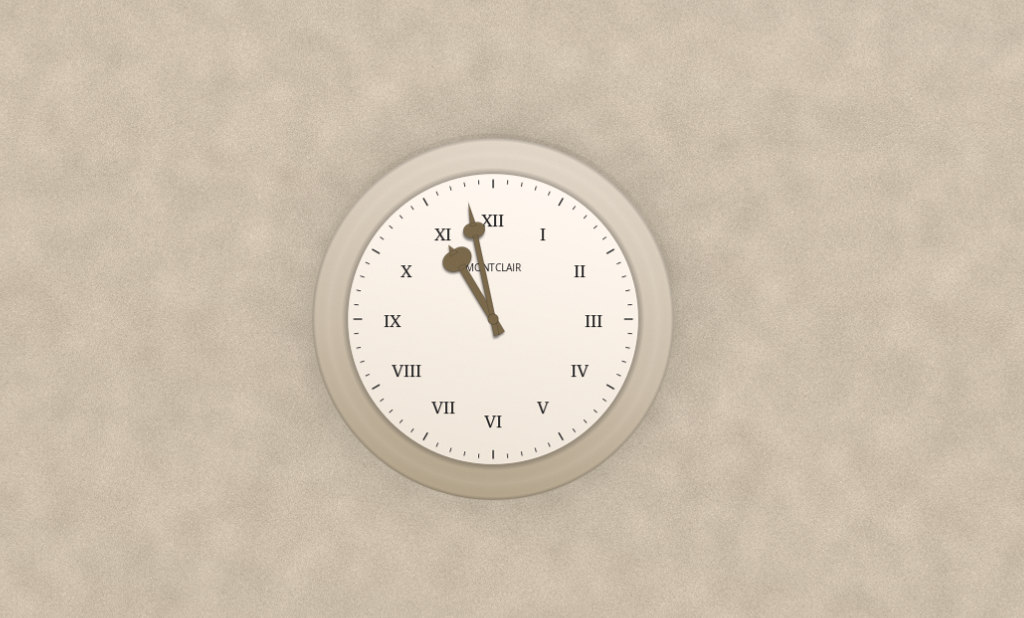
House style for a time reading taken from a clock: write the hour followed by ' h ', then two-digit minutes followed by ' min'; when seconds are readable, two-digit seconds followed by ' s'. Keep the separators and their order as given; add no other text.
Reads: 10 h 58 min
